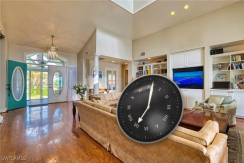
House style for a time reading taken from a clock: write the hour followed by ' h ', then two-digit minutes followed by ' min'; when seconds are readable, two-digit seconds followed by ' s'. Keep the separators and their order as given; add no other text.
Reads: 7 h 01 min
